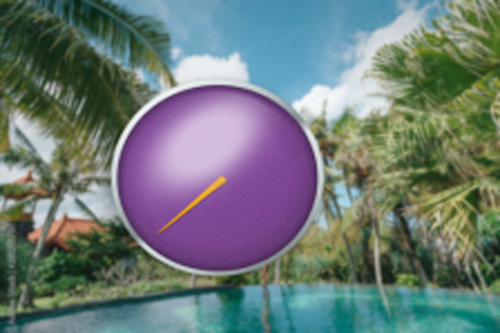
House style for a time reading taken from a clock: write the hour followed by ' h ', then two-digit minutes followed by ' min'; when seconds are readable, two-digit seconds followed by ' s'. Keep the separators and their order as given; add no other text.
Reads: 7 h 38 min
